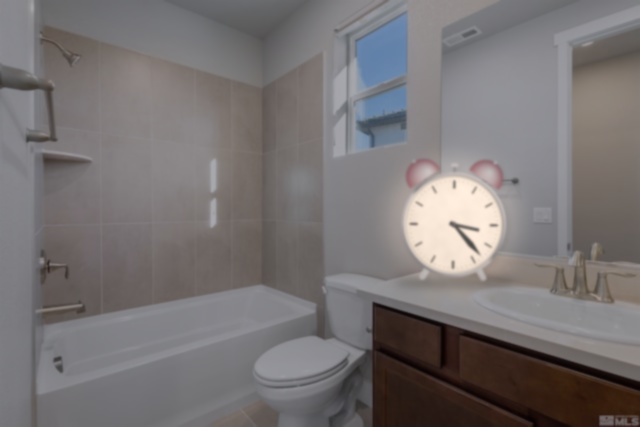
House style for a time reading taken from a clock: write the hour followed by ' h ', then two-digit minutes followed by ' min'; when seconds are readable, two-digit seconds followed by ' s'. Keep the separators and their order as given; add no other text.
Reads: 3 h 23 min
